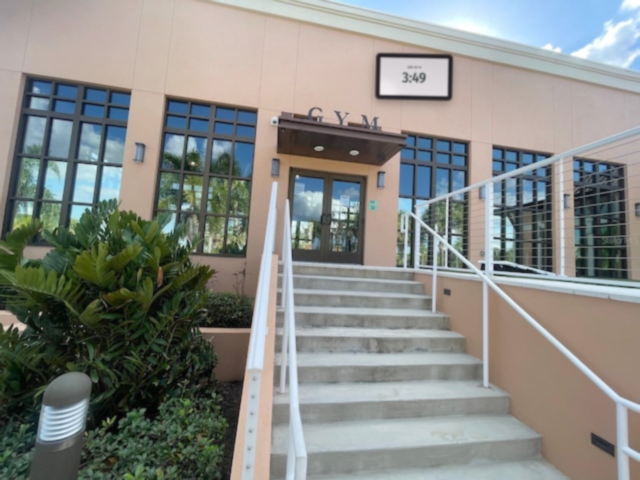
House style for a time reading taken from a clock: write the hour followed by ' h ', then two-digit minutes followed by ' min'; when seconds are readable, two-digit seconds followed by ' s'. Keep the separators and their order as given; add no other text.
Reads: 3 h 49 min
